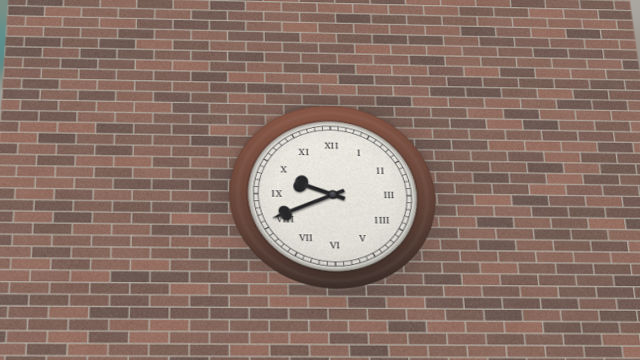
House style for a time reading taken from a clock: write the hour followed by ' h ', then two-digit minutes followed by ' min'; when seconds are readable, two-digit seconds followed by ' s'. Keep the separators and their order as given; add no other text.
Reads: 9 h 41 min
